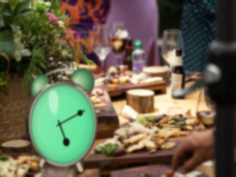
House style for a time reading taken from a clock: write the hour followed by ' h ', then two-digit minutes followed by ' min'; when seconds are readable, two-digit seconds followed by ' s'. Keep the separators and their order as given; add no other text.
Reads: 5 h 11 min
